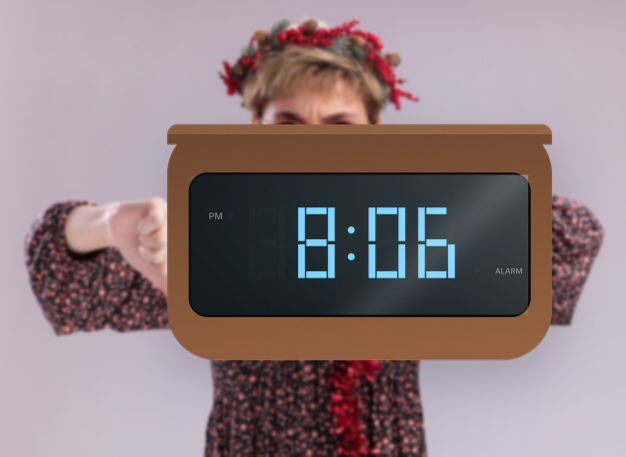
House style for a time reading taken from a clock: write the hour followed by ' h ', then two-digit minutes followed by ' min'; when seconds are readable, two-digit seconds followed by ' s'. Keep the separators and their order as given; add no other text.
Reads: 8 h 06 min
